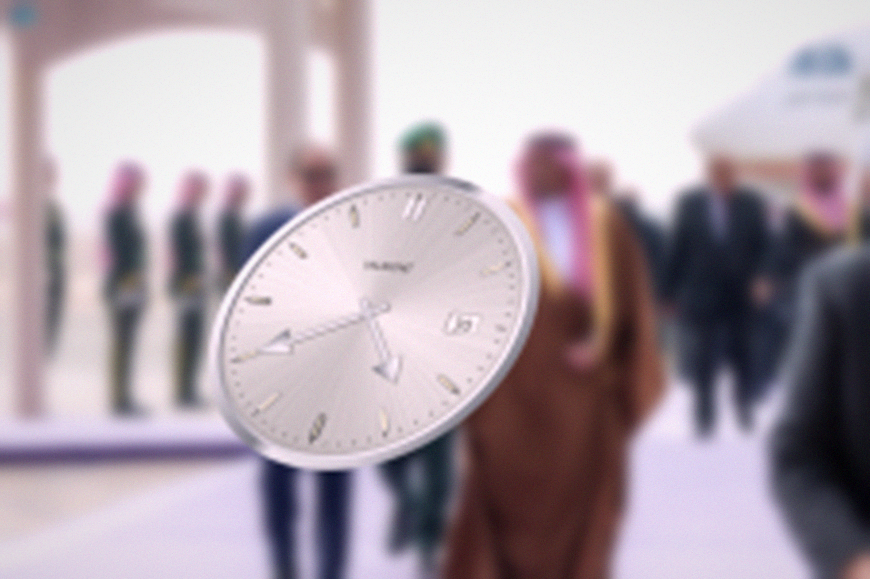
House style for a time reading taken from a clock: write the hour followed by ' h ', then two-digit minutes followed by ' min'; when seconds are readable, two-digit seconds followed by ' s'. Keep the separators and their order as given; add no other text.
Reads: 4 h 40 min
